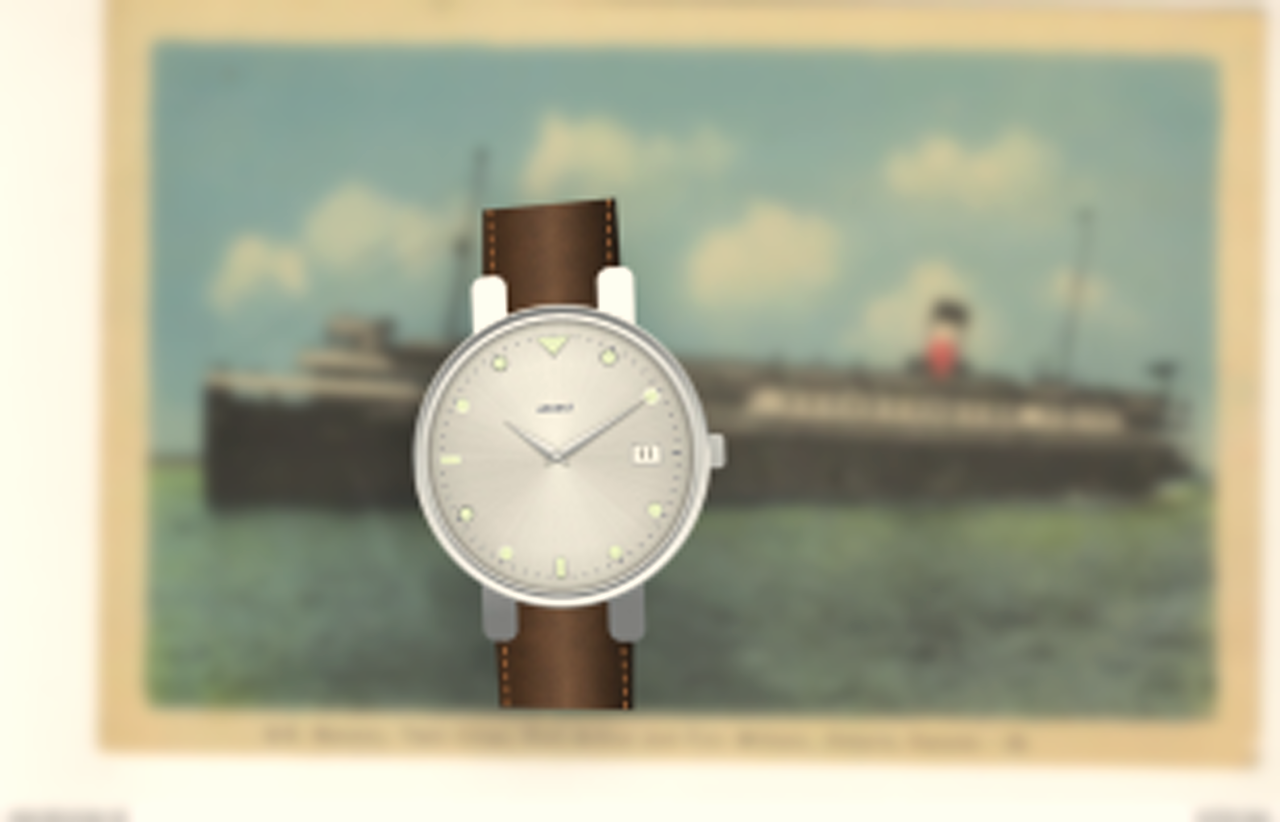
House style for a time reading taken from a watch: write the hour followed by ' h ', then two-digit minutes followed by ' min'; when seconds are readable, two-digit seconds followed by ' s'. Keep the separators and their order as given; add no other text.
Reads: 10 h 10 min
